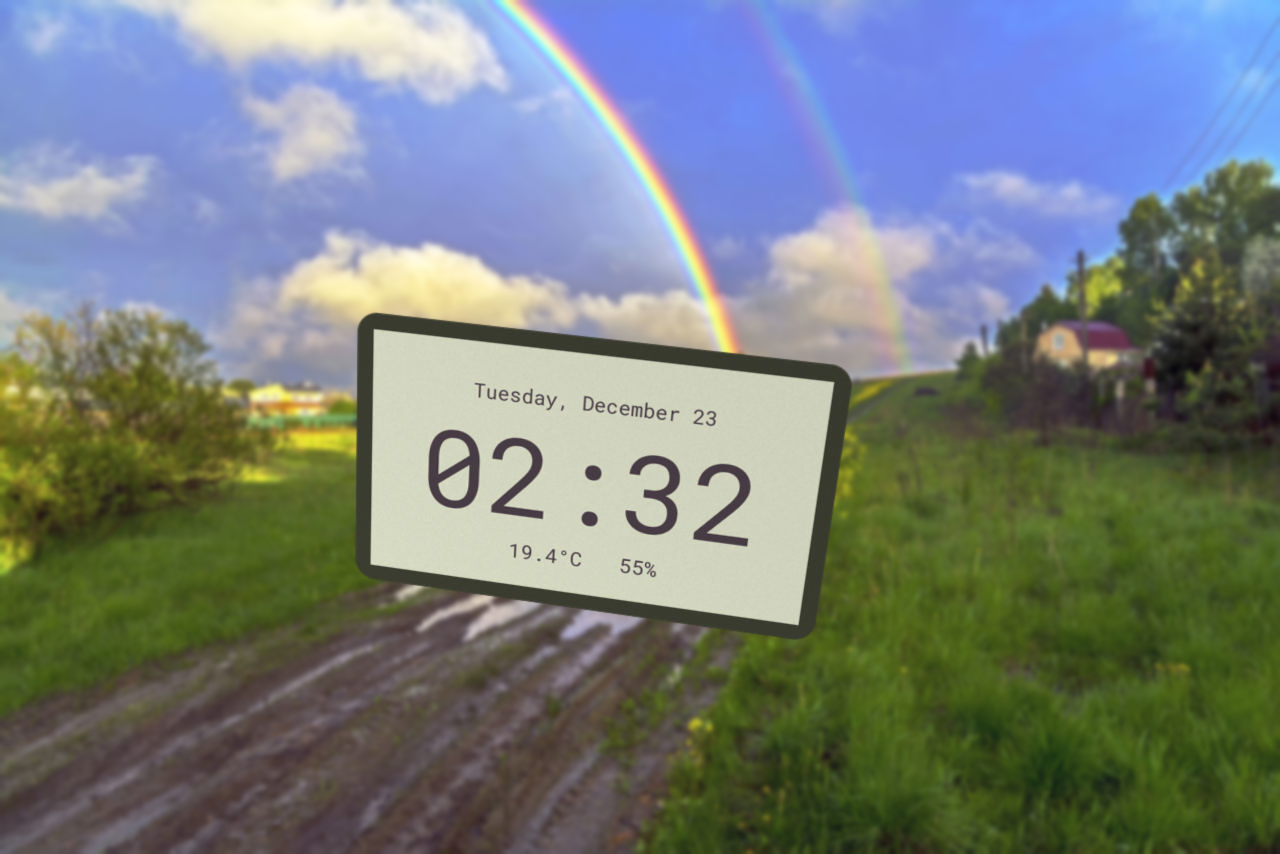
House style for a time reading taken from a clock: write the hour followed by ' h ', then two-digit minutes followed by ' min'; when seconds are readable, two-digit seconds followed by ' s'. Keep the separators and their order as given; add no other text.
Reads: 2 h 32 min
